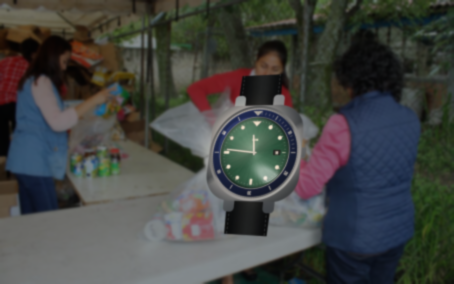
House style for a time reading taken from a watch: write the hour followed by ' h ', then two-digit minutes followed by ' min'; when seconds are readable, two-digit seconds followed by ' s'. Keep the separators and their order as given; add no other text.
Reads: 11 h 46 min
